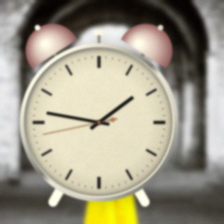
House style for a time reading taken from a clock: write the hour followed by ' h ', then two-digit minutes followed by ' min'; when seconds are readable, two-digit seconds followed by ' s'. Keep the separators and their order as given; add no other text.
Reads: 1 h 46 min 43 s
